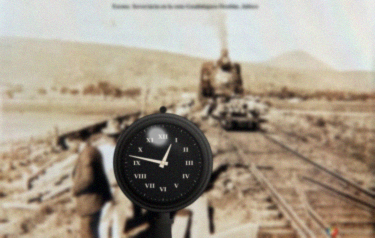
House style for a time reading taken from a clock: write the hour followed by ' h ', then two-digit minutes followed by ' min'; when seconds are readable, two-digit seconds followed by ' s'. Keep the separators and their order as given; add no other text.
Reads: 12 h 47 min
